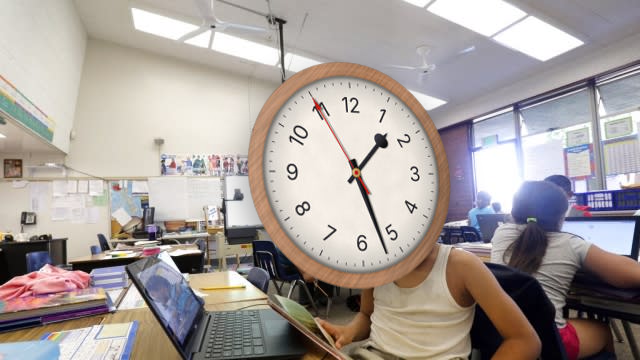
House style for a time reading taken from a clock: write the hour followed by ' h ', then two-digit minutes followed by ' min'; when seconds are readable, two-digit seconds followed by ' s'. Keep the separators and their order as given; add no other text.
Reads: 1 h 26 min 55 s
